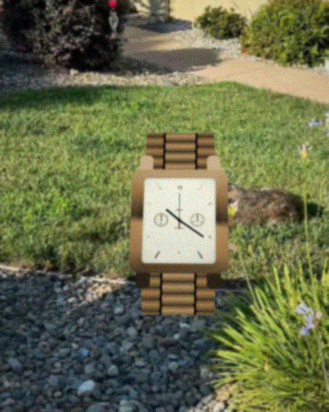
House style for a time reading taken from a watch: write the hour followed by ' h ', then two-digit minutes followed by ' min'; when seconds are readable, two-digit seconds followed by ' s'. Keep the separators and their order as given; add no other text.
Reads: 10 h 21 min
